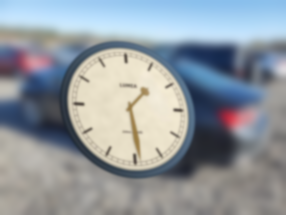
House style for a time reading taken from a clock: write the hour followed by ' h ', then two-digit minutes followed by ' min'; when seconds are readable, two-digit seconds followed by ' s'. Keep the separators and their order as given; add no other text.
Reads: 1 h 29 min
